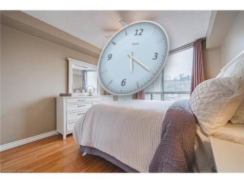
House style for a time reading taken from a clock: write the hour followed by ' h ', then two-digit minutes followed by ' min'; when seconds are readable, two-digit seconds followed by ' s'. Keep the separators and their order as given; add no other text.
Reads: 5 h 20 min
